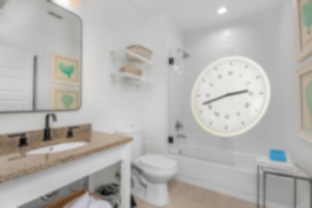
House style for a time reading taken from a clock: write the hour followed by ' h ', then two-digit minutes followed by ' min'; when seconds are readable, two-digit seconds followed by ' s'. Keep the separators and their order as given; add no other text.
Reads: 2 h 42 min
